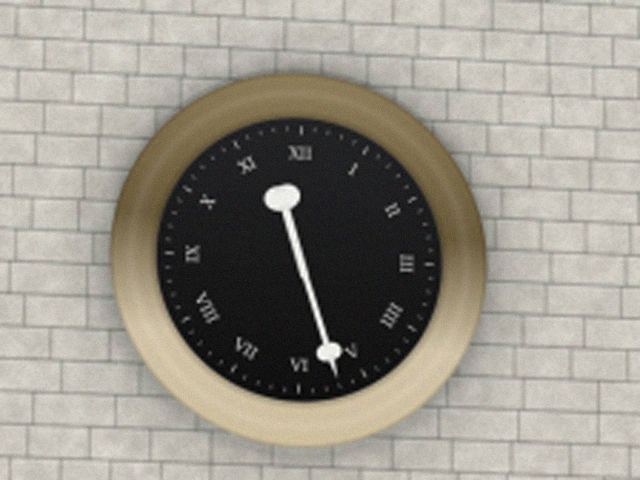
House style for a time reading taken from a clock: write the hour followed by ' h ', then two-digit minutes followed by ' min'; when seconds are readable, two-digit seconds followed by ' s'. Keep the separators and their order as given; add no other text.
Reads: 11 h 27 min
